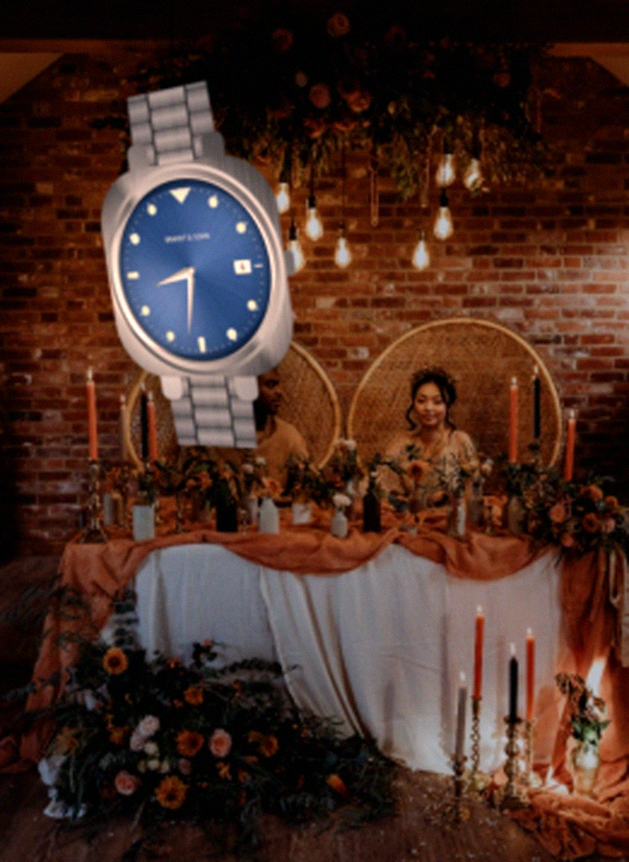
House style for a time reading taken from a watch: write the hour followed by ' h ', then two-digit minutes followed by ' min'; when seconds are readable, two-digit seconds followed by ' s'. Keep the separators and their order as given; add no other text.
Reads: 8 h 32 min
